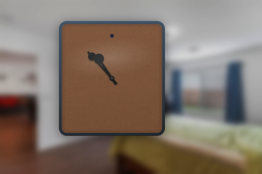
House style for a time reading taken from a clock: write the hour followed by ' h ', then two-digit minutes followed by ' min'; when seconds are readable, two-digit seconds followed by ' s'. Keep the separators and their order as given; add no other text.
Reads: 10 h 53 min
